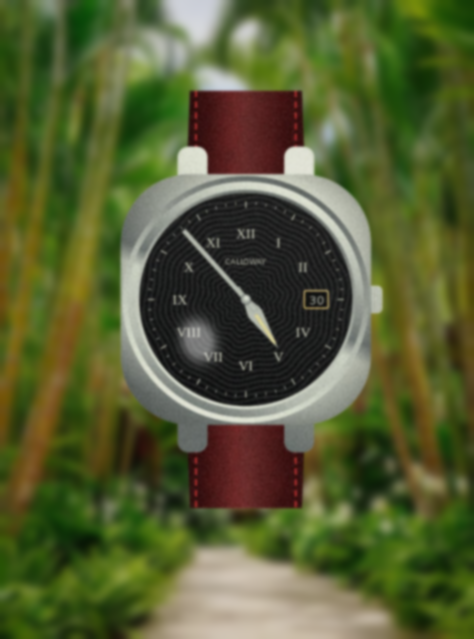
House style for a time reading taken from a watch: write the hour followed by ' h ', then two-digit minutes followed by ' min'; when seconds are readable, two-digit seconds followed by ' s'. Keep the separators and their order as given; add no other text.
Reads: 4 h 53 min
